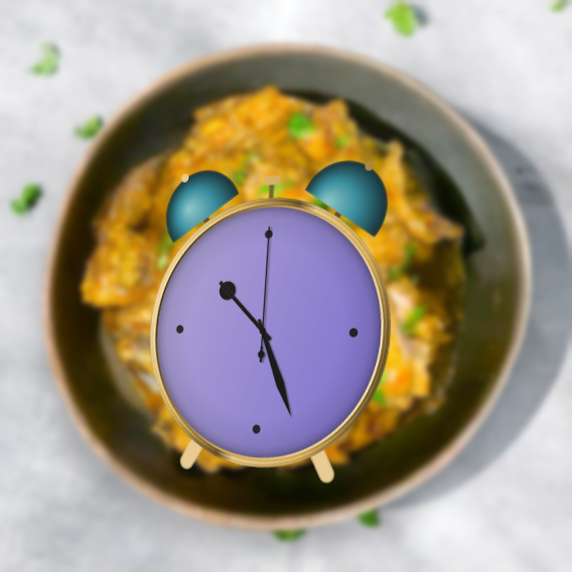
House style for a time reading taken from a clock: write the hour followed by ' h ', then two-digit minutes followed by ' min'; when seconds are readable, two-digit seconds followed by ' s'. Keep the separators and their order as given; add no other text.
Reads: 10 h 26 min 00 s
